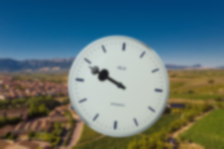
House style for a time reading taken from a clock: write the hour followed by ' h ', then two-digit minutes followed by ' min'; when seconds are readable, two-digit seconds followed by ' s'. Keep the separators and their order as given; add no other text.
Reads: 9 h 49 min
